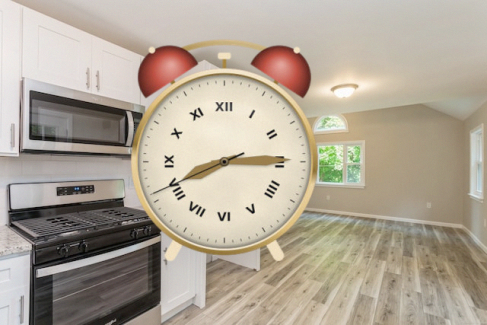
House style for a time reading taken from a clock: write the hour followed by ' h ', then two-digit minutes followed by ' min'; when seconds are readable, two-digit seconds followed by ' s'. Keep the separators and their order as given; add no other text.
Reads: 8 h 14 min 41 s
